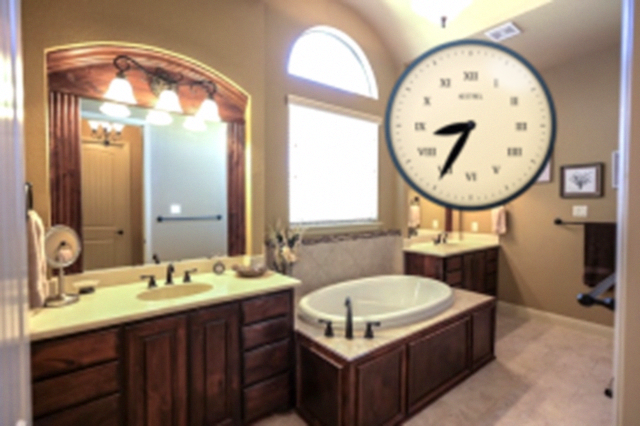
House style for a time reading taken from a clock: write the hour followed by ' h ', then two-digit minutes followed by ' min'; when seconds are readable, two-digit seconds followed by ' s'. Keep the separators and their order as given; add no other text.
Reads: 8 h 35 min
